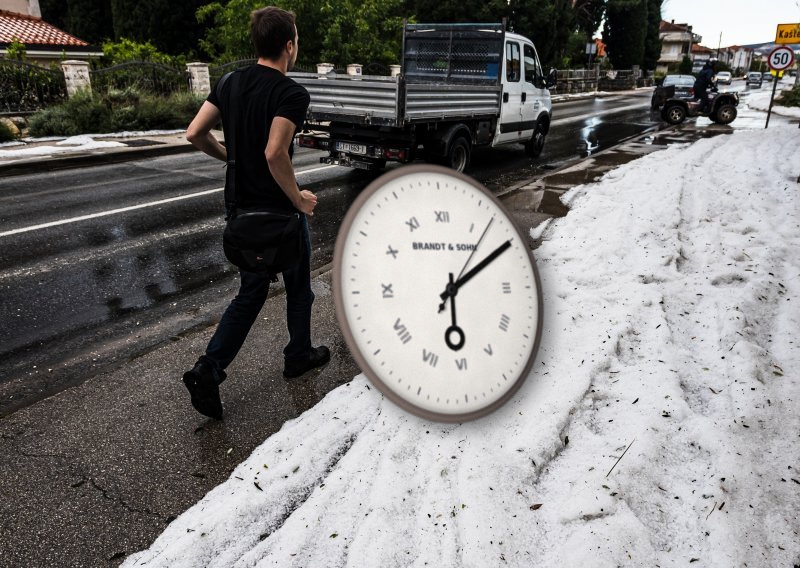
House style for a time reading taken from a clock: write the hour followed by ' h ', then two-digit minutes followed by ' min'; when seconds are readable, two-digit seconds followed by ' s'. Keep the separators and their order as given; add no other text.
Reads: 6 h 10 min 07 s
